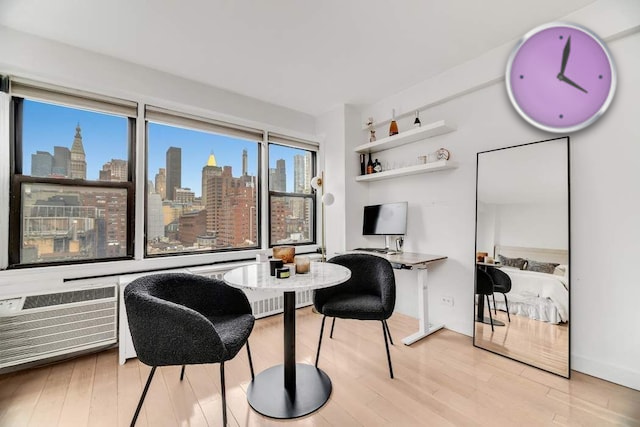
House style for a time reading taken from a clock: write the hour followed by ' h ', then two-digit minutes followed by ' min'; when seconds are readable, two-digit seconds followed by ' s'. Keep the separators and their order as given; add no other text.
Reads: 4 h 02 min
